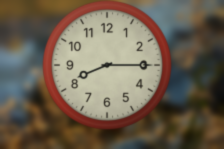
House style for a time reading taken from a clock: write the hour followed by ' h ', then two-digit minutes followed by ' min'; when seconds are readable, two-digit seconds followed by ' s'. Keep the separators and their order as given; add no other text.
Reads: 8 h 15 min
